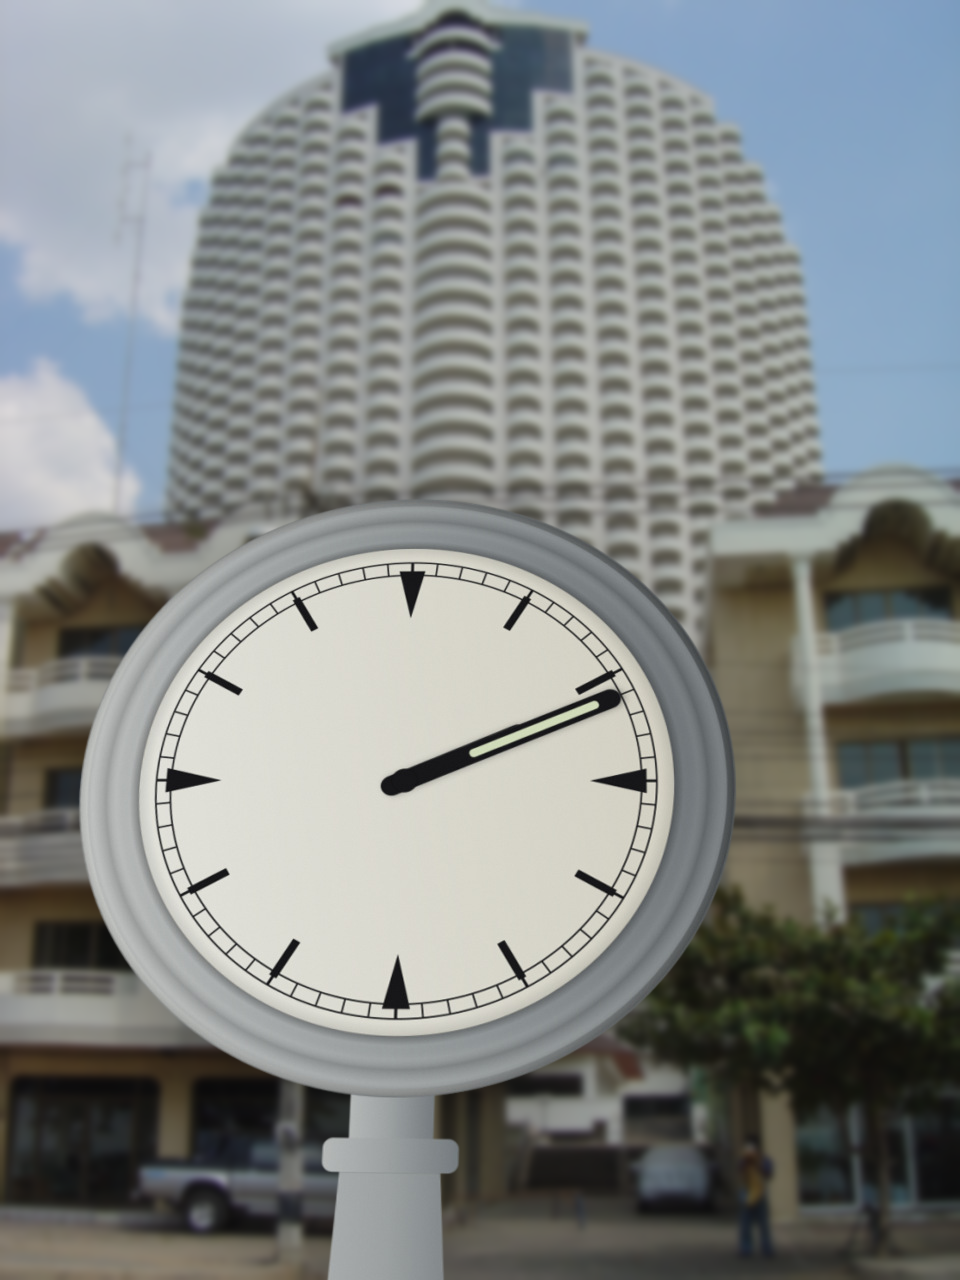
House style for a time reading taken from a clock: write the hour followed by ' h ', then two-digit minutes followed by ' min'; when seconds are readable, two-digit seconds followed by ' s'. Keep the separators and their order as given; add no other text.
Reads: 2 h 11 min
